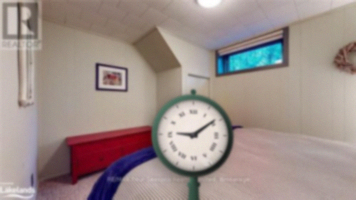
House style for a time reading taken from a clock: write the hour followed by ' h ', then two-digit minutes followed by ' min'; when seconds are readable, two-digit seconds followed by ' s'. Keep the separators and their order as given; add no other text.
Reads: 9 h 09 min
